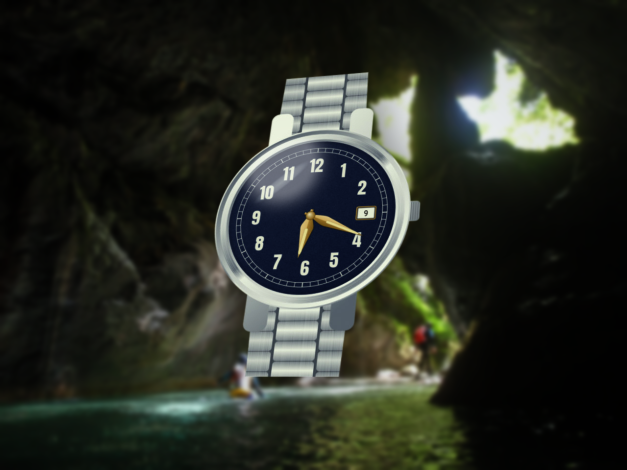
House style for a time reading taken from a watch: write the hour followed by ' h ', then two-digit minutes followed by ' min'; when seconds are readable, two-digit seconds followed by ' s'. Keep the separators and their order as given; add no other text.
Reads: 6 h 19 min
